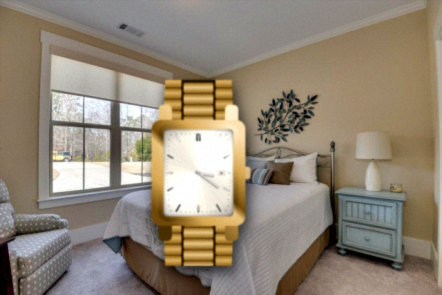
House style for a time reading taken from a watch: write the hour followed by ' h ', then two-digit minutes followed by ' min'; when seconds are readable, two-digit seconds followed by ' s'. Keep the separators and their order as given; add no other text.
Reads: 3 h 21 min
